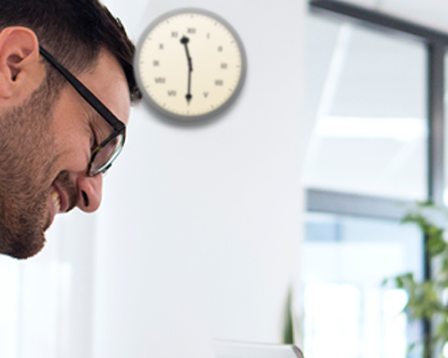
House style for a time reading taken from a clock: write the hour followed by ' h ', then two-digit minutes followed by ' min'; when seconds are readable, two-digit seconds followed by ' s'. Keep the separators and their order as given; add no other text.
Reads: 11 h 30 min
